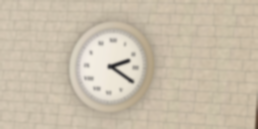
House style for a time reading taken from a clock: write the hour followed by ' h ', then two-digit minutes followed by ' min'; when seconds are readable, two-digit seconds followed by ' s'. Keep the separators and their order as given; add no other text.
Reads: 2 h 20 min
